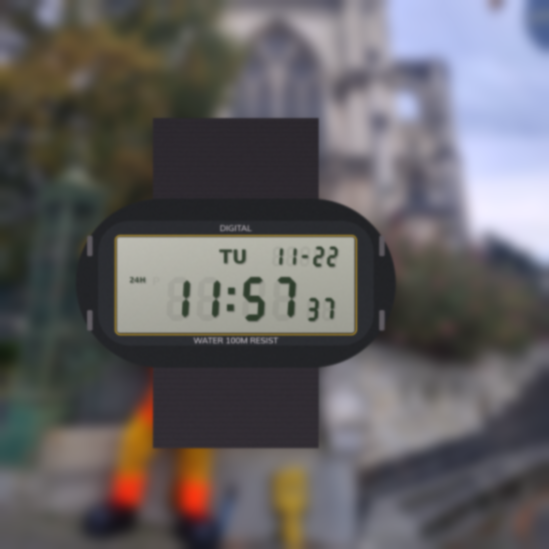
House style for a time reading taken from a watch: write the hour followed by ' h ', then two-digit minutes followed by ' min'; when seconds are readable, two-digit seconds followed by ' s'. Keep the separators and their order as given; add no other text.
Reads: 11 h 57 min 37 s
